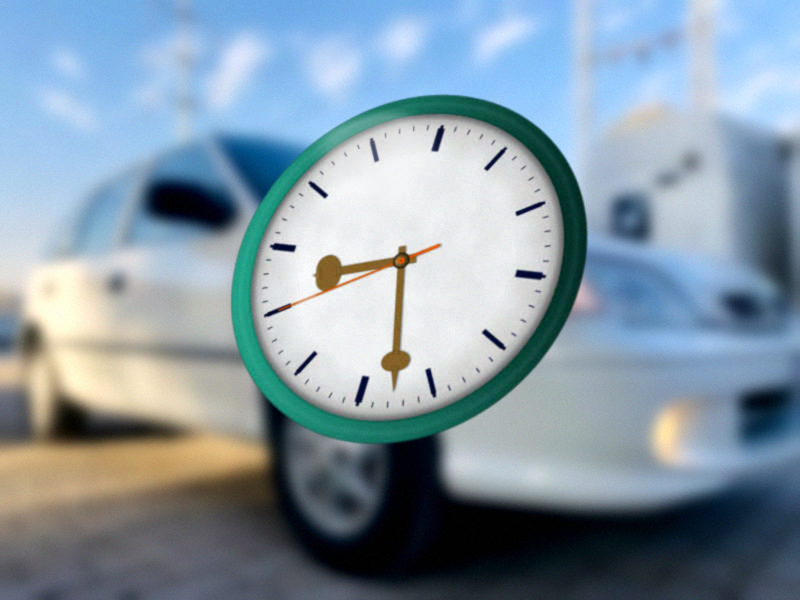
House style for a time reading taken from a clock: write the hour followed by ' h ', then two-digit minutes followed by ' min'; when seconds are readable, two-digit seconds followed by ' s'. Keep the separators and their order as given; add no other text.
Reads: 8 h 27 min 40 s
